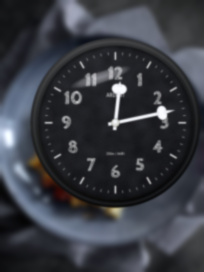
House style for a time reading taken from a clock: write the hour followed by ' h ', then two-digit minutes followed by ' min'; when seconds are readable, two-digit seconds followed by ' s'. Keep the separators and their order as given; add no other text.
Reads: 12 h 13 min
